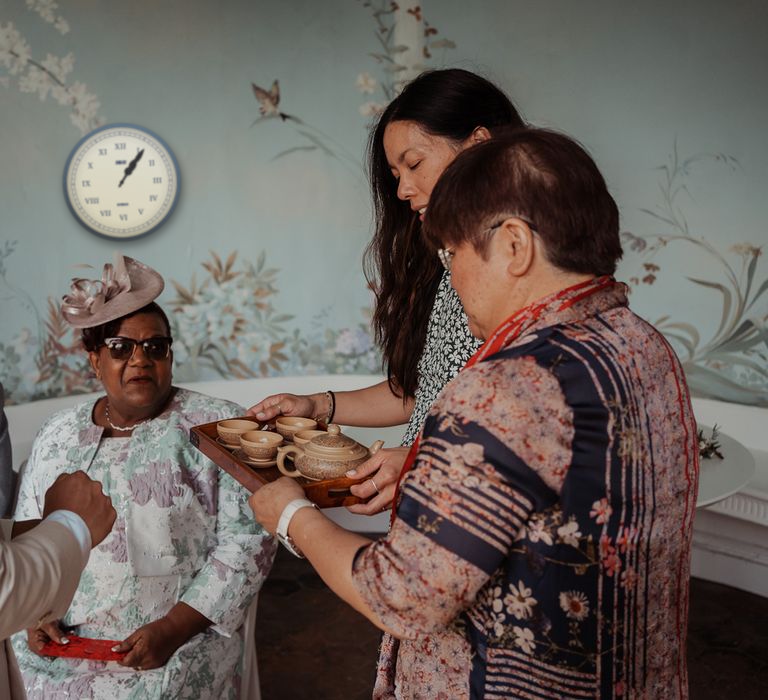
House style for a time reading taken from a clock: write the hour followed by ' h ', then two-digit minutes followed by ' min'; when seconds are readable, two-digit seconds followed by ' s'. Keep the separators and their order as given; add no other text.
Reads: 1 h 06 min
